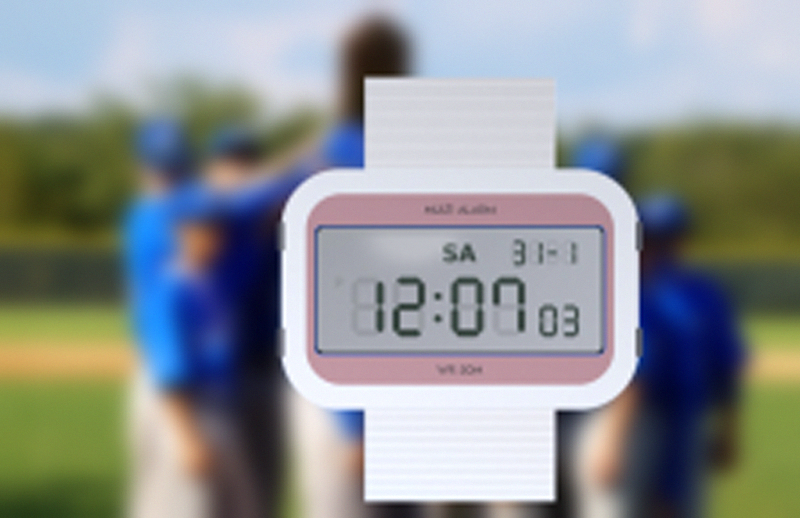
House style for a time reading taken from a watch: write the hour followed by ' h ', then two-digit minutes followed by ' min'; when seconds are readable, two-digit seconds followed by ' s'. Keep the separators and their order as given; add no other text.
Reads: 12 h 07 min 03 s
